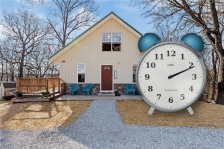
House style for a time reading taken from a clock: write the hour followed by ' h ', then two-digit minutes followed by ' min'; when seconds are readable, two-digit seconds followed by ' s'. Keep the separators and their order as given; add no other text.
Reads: 2 h 11 min
